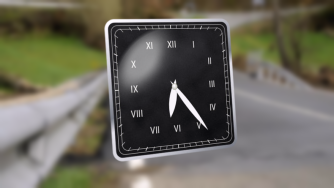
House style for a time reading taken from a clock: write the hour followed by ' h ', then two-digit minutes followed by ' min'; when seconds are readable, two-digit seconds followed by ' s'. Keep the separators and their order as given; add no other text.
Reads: 6 h 24 min
